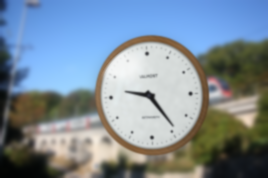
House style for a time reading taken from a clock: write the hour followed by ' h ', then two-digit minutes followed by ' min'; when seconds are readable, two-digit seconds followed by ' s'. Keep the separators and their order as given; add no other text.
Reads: 9 h 24 min
